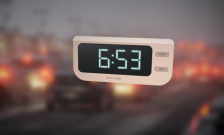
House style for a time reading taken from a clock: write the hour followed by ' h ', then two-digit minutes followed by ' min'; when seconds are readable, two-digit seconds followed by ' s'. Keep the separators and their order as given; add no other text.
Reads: 6 h 53 min
